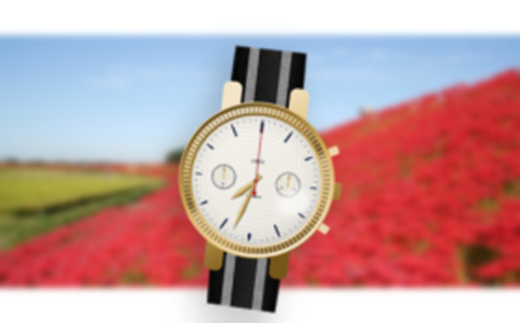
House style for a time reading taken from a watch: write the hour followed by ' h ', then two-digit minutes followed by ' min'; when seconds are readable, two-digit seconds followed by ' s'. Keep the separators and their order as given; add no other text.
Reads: 7 h 33 min
